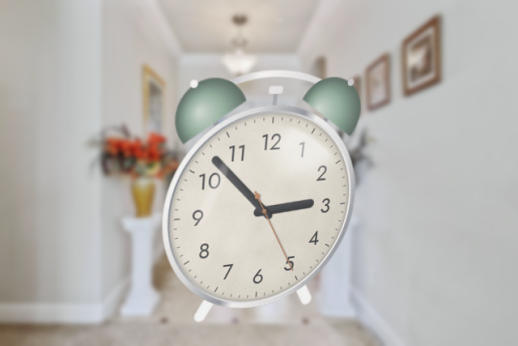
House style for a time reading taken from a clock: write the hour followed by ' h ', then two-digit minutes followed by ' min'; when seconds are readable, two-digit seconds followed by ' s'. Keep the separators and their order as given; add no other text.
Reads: 2 h 52 min 25 s
